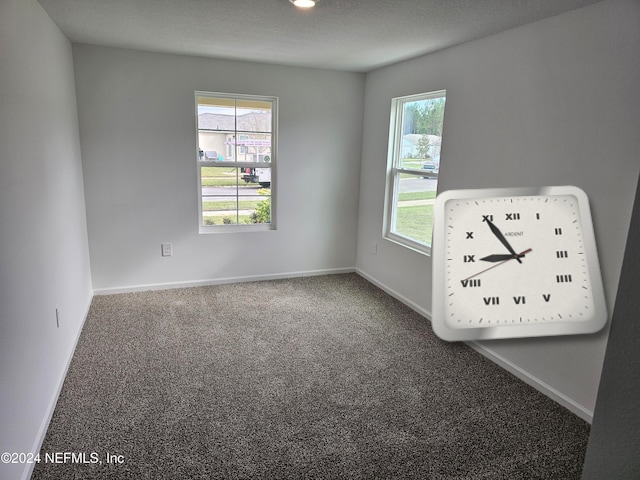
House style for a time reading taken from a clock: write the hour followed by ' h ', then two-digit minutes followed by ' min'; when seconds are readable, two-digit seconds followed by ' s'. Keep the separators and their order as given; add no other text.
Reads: 8 h 54 min 41 s
